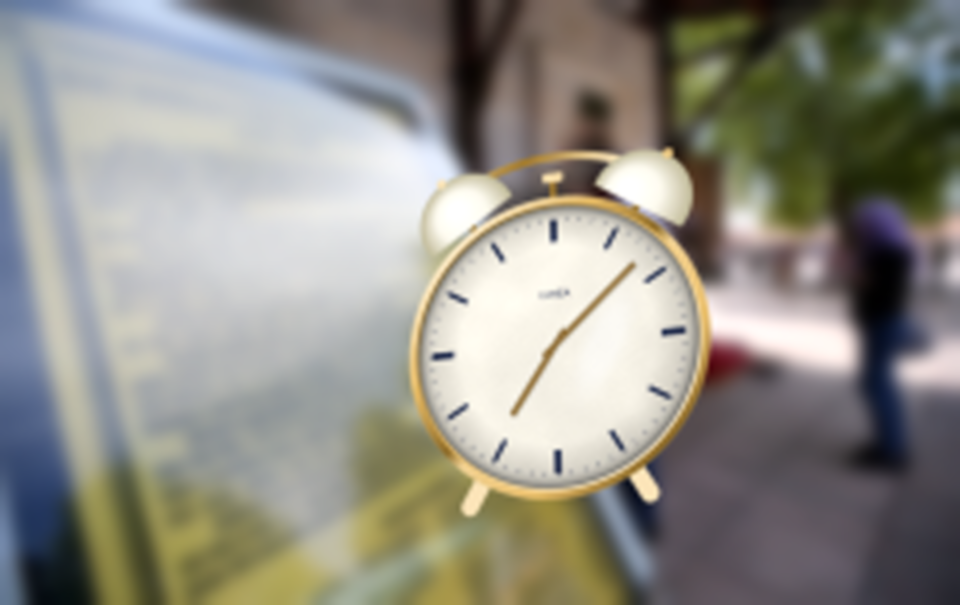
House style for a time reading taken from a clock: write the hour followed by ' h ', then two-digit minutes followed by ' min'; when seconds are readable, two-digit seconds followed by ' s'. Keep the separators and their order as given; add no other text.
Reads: 7 h 08 min
